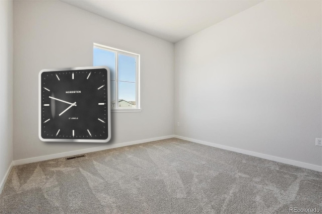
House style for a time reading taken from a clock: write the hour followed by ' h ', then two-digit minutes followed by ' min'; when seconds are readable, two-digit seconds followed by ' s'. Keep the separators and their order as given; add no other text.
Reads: 7 h 48 min
